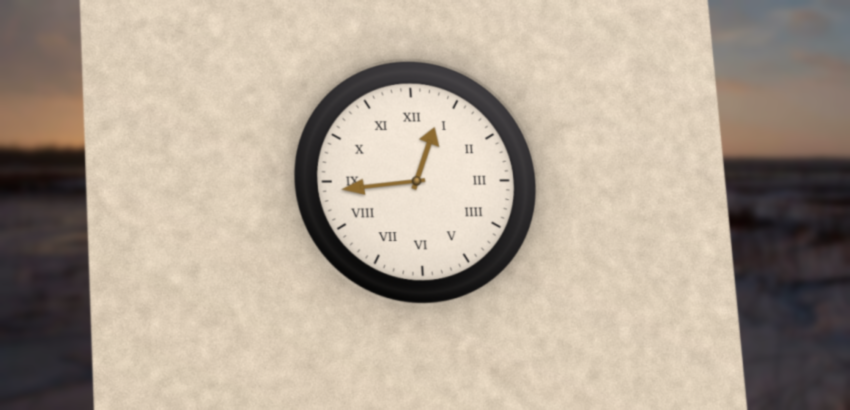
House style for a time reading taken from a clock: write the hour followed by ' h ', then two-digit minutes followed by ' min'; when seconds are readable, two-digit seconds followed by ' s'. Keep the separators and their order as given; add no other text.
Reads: 12 h 44 min
